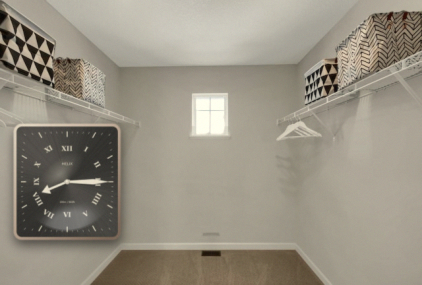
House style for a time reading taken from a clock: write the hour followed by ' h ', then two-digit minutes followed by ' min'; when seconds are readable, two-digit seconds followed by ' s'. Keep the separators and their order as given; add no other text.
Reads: 8 h 15 min
